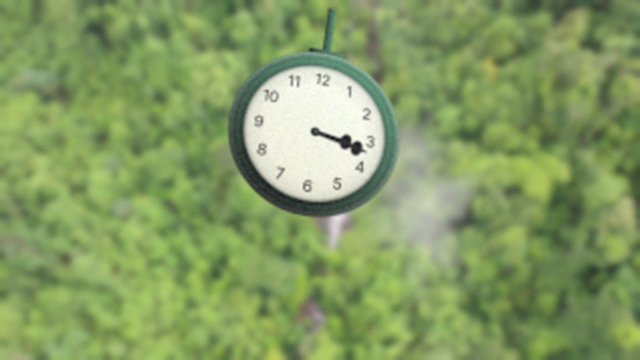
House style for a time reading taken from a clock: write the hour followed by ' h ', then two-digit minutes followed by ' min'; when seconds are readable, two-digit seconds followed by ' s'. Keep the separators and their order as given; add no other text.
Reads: 3 h 17 min
